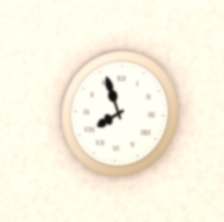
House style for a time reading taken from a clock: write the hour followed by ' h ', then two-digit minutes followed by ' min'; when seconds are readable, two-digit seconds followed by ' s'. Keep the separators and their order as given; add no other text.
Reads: 7 h 56 min
